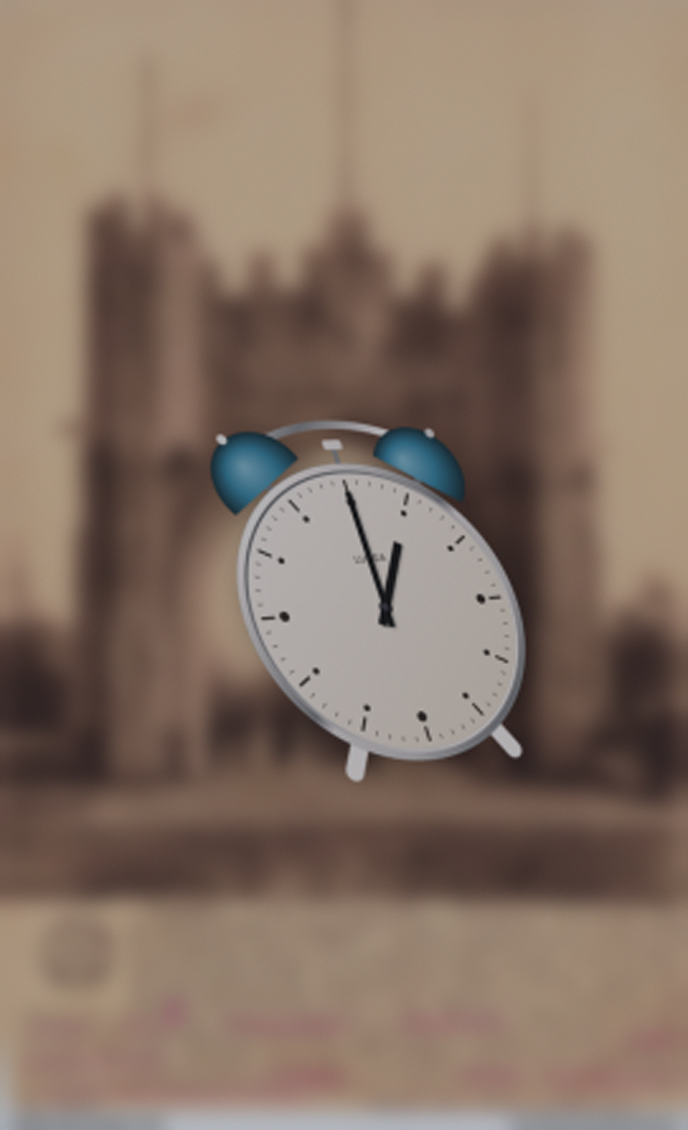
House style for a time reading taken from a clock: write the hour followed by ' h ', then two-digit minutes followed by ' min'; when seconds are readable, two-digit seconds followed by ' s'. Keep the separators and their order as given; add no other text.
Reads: 1 h 00 min
